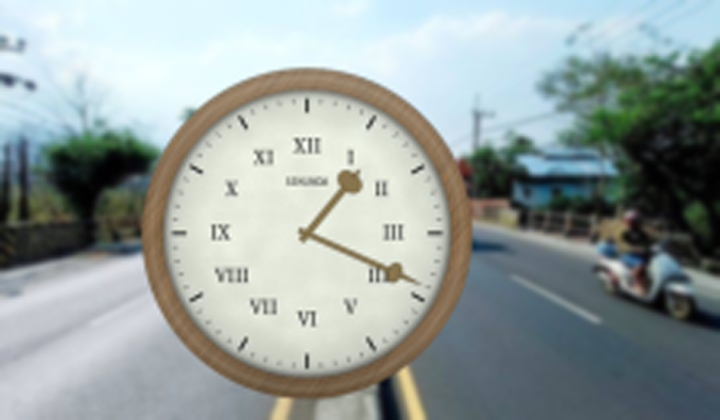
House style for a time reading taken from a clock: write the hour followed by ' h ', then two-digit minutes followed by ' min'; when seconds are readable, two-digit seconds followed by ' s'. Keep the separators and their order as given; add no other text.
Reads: 1 h 19 min
